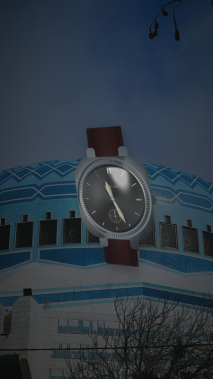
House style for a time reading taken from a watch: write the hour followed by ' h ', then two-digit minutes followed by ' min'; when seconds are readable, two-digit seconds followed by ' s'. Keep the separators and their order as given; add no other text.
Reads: 11 h 26 min
